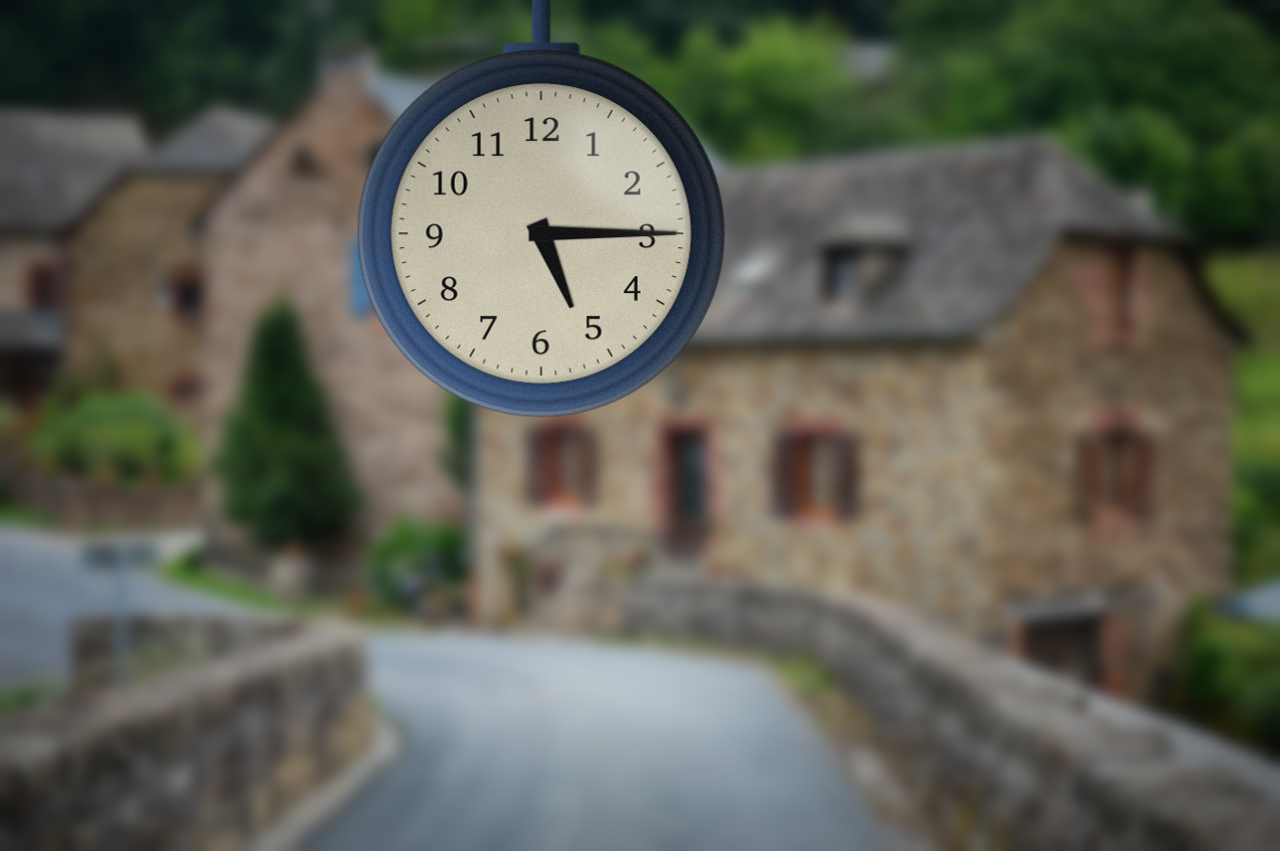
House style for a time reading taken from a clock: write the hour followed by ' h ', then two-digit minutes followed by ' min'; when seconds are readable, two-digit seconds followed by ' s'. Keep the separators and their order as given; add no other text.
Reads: 5 h 15 min
